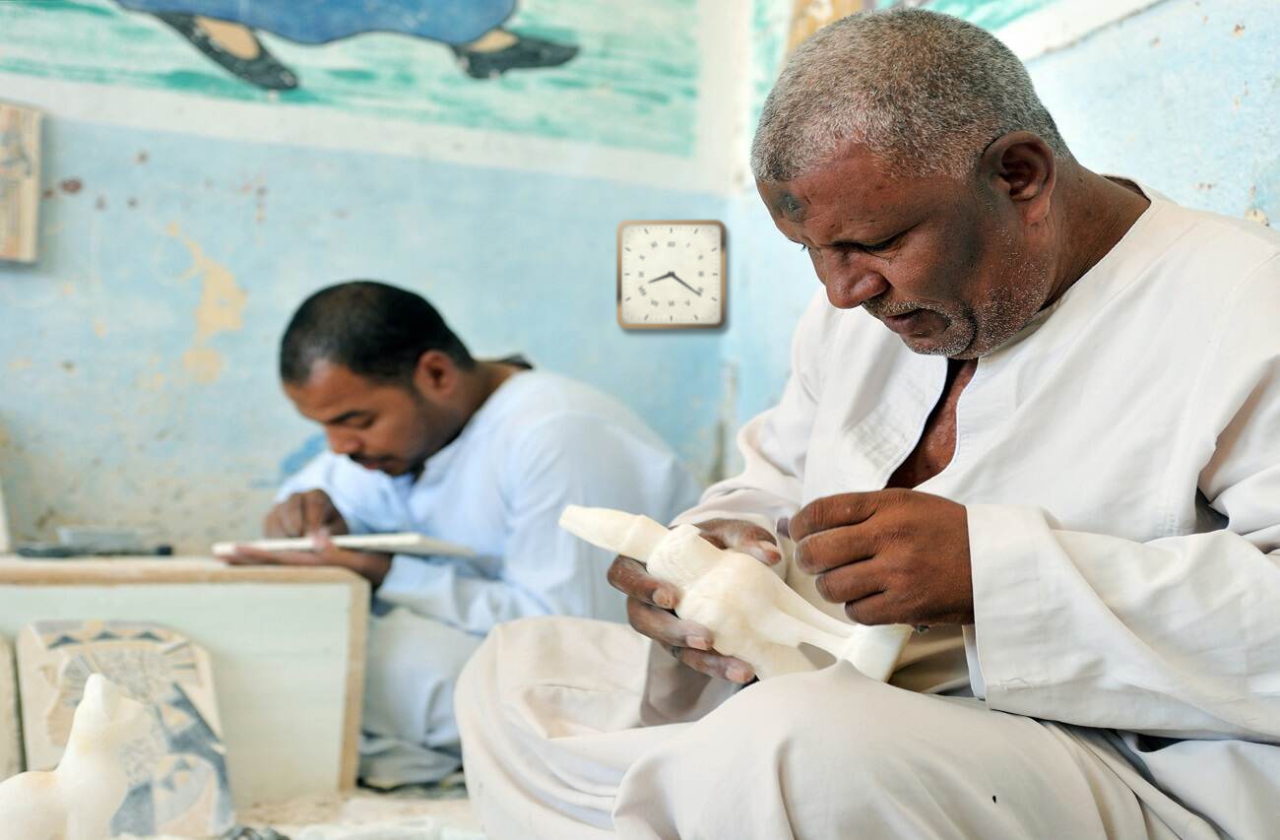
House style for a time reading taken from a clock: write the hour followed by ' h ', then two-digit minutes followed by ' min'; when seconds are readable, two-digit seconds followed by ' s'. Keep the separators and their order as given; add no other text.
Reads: 8 h 21 min
